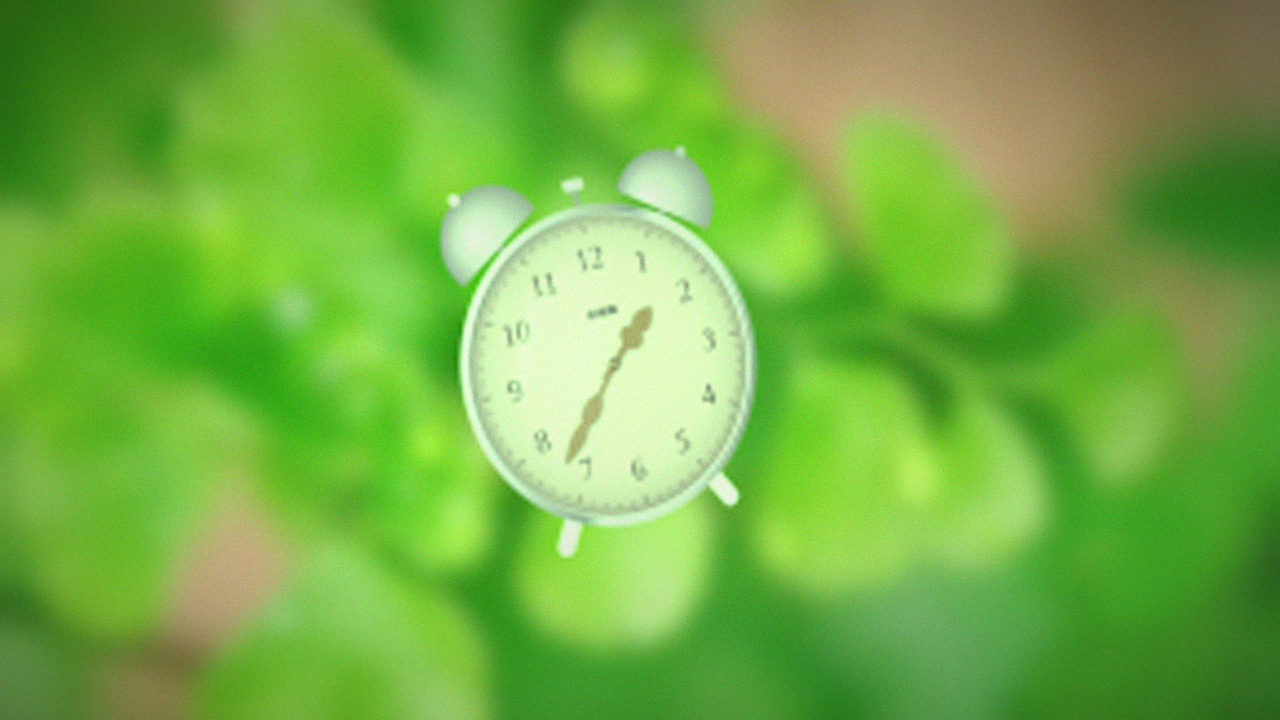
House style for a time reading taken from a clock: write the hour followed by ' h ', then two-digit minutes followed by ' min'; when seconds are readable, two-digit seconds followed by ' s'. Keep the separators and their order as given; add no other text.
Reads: 1 h 37 min
